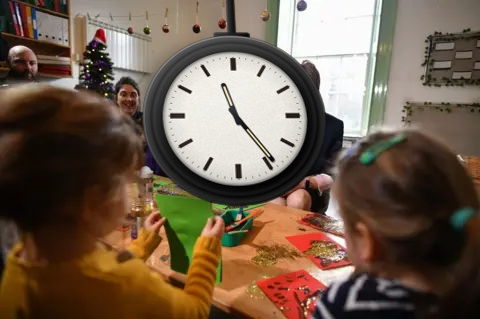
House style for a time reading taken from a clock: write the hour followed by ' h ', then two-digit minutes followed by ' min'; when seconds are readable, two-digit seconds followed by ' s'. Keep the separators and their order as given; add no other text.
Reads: 11 h 24 min
